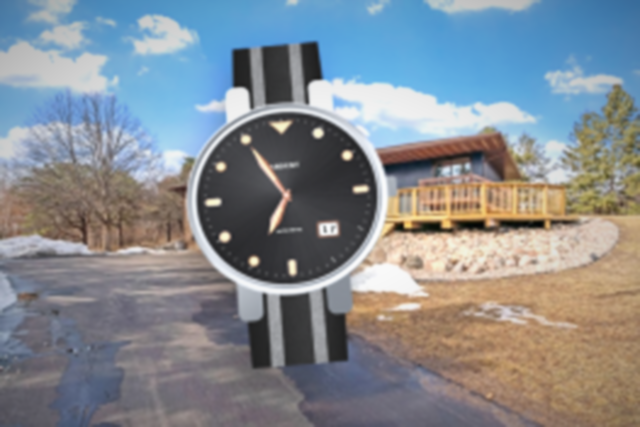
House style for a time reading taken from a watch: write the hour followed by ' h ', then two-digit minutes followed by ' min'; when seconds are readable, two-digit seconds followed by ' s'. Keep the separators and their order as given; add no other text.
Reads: 6 h 55 min
